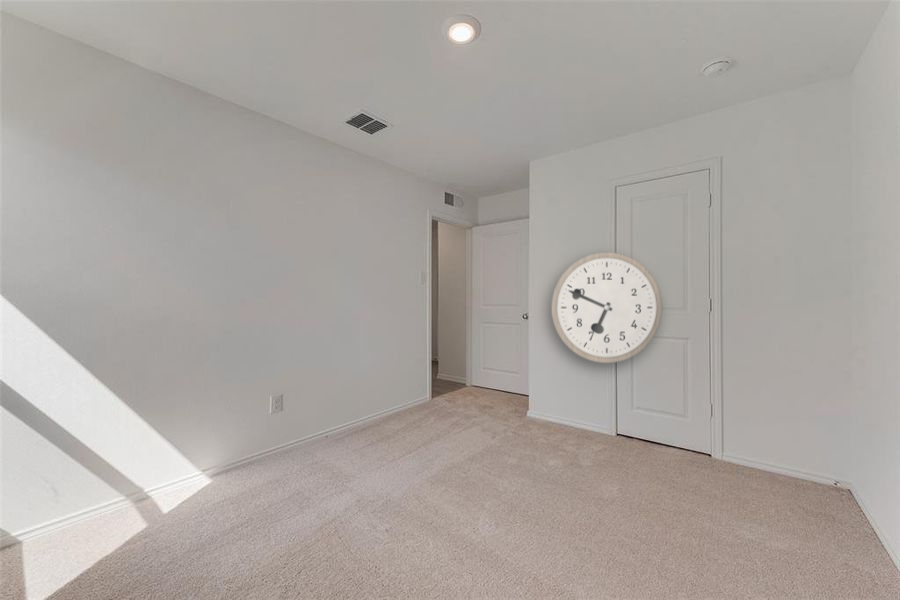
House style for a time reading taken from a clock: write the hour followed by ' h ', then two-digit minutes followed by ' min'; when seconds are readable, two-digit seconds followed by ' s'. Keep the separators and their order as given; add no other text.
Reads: 6 h 49 min
